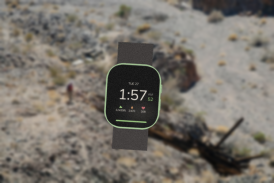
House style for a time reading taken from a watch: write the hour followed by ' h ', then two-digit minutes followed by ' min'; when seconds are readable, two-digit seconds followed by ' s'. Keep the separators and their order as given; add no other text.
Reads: 1 h 57 min
